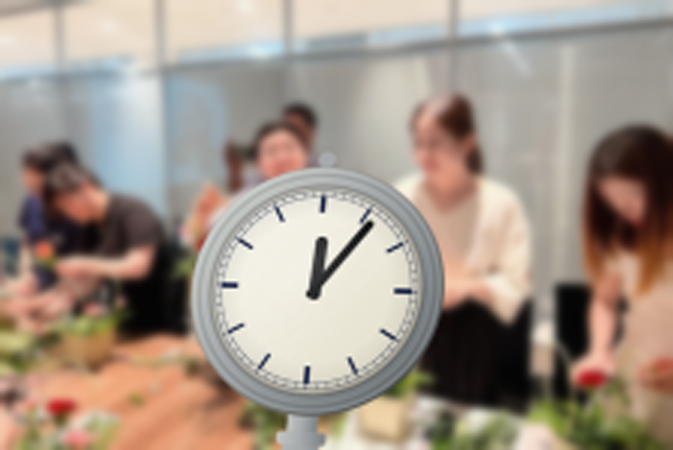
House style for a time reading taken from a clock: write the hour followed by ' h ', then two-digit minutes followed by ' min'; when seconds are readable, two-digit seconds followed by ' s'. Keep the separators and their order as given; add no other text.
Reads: 12 h 06 min
